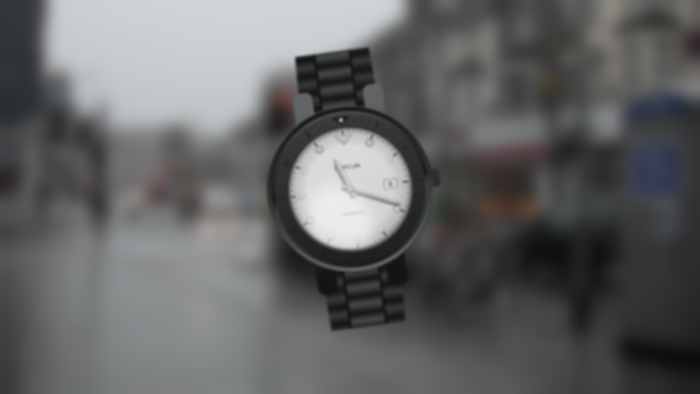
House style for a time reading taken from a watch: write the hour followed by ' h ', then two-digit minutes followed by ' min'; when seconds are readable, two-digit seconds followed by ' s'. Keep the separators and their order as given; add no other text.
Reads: 11 h 19 min
